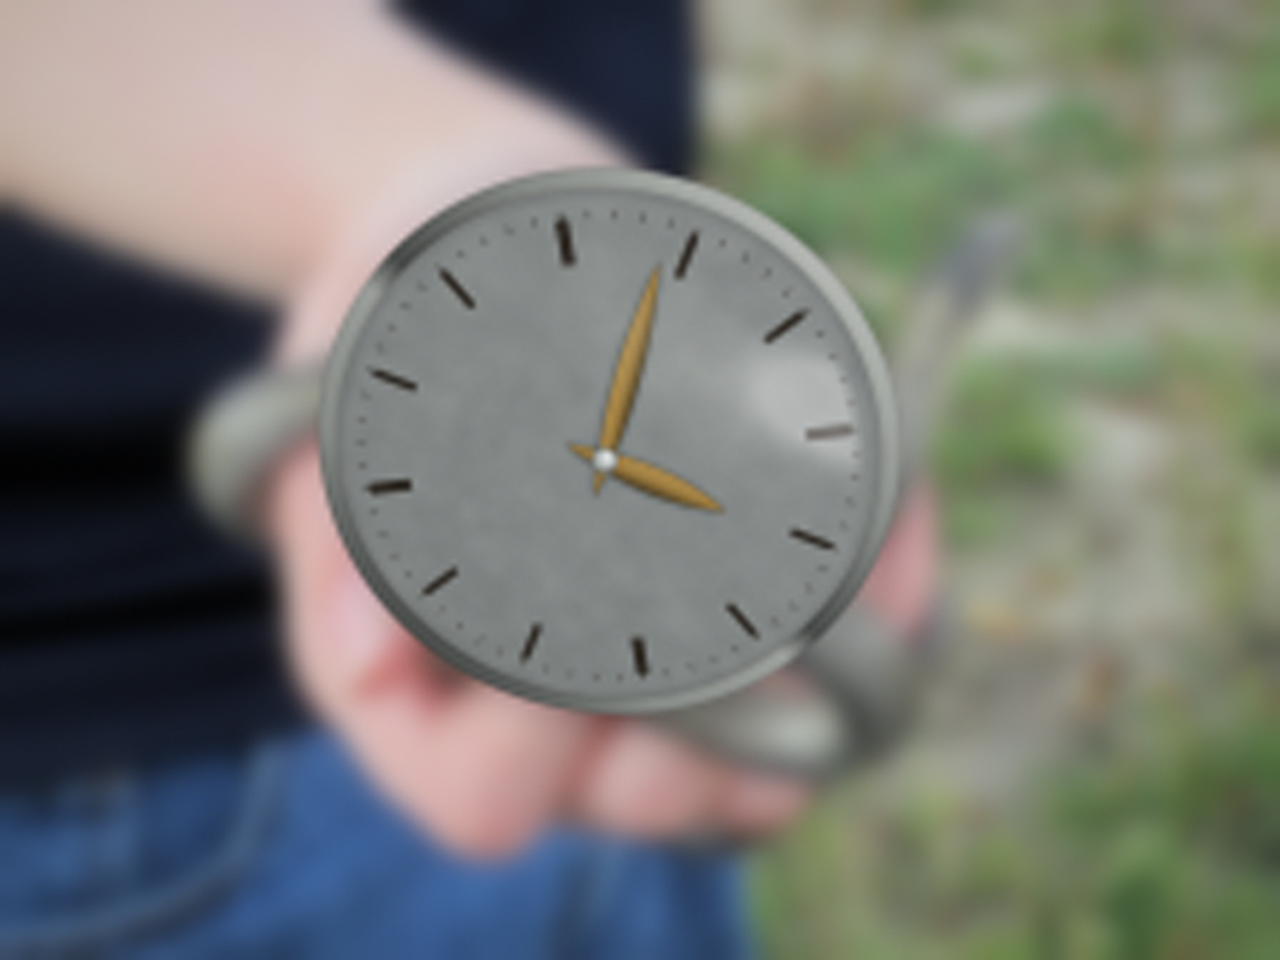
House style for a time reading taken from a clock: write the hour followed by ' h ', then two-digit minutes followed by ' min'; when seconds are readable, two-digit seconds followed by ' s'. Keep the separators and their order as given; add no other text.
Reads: 4 h 04 min
